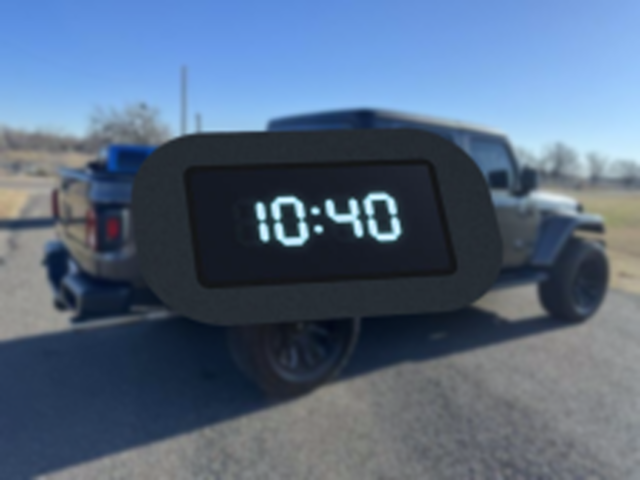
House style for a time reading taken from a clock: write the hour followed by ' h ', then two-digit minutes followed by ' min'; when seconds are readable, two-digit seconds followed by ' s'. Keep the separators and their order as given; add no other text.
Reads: 10 h 40 min
